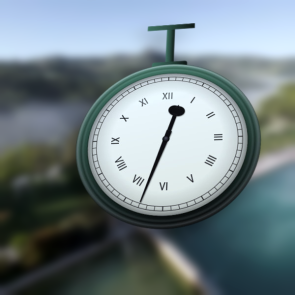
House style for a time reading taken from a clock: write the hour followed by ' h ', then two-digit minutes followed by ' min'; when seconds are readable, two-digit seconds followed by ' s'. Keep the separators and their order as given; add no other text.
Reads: 12 h 33 min
